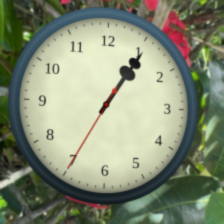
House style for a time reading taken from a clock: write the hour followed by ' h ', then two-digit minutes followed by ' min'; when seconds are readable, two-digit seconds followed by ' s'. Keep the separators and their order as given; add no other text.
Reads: 1 h 05 min 35 s
